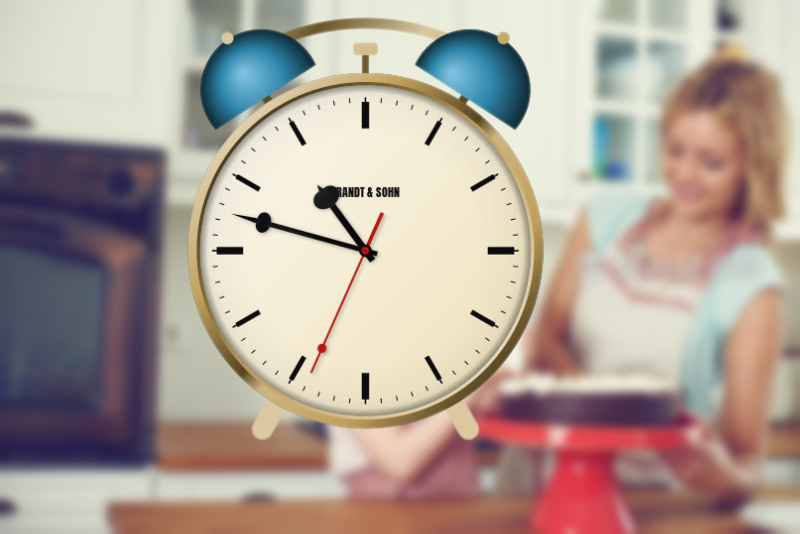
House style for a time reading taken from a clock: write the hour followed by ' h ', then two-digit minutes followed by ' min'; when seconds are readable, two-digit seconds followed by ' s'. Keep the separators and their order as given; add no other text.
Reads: 10 h 47 min 34 s
